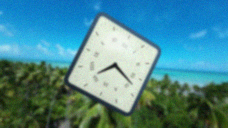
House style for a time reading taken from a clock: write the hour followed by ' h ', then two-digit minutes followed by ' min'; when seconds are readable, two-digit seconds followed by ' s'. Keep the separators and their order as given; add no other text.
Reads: 7 h 18 min
